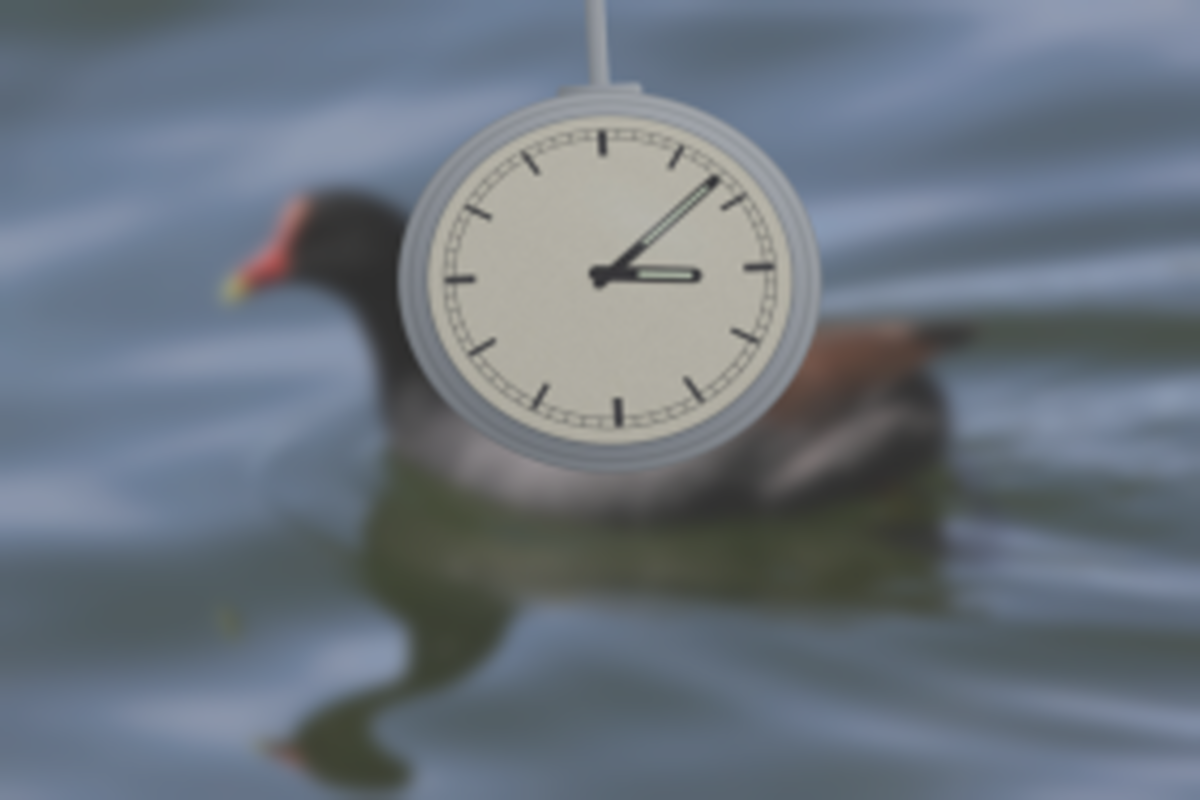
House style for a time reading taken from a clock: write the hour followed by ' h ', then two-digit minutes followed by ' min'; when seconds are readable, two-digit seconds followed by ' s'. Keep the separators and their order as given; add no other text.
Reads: 3 h 08 min
